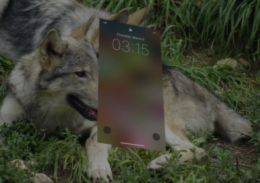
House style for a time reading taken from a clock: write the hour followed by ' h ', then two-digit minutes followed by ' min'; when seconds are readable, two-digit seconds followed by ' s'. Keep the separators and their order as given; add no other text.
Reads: 3 h 15 min
